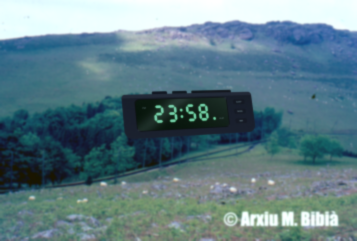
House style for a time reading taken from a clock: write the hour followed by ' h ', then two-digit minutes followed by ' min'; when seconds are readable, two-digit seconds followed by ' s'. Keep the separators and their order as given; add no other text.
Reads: 23 h 58 min
